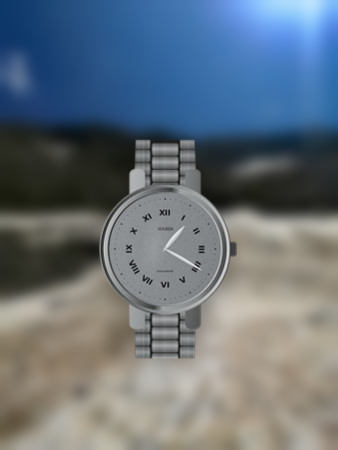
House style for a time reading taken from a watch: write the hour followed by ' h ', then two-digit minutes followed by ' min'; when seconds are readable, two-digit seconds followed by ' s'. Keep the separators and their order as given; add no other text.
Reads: 1 h 20 min
